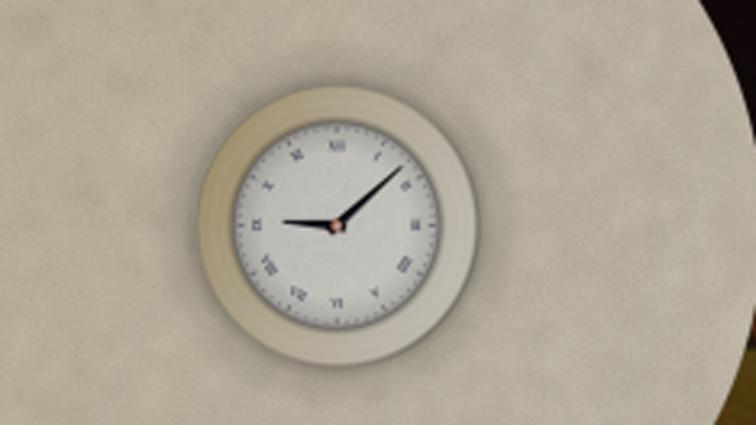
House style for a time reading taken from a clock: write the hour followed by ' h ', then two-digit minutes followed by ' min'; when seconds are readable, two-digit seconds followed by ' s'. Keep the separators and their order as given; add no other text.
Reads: 9 h 08 min
